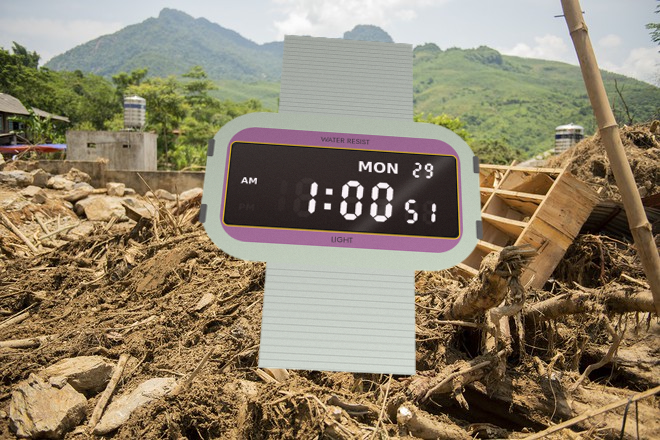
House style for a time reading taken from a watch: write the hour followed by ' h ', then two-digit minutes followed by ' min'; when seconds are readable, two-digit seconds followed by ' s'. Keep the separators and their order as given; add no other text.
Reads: 1 h 00 min 51 s
